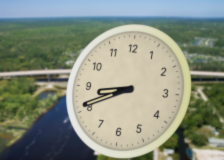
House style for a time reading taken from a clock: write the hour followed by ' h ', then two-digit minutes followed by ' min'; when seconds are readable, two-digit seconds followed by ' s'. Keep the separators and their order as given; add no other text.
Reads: 8 h 41 min
